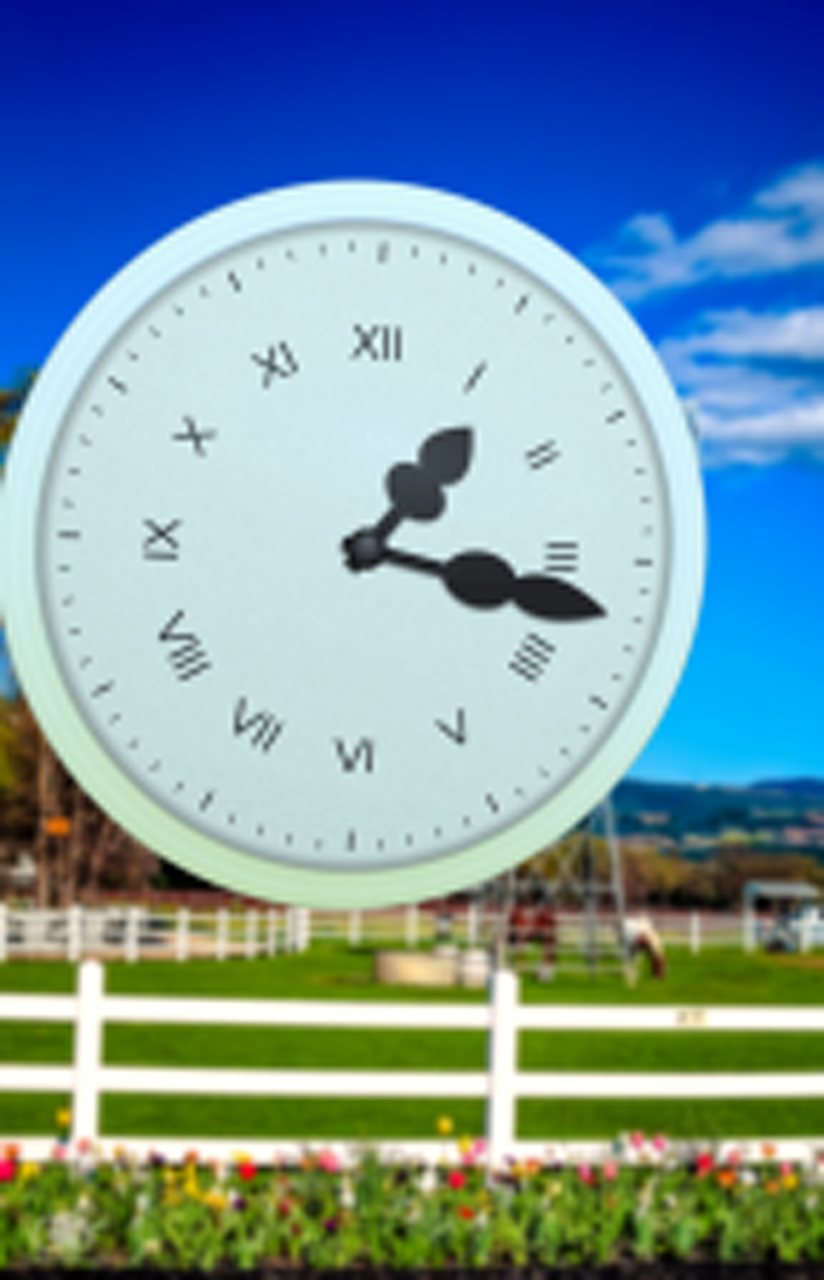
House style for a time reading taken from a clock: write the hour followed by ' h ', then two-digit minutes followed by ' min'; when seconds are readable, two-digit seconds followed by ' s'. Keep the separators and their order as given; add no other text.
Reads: 1 h 17 min
